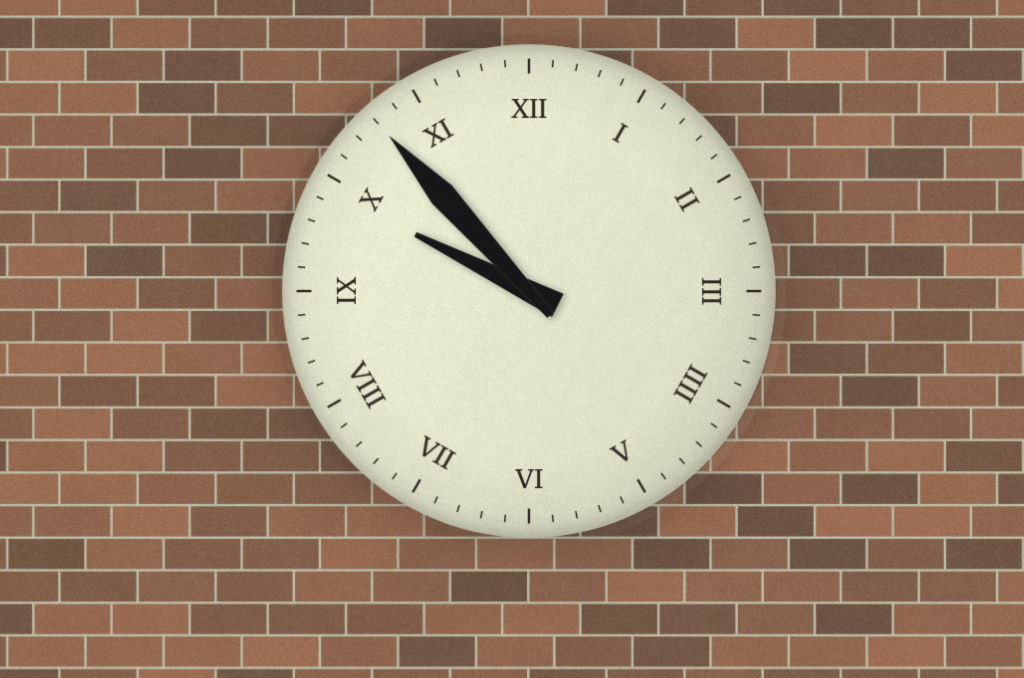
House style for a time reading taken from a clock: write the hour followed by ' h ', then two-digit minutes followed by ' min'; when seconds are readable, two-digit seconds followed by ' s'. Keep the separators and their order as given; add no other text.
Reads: 9 h 53 min
